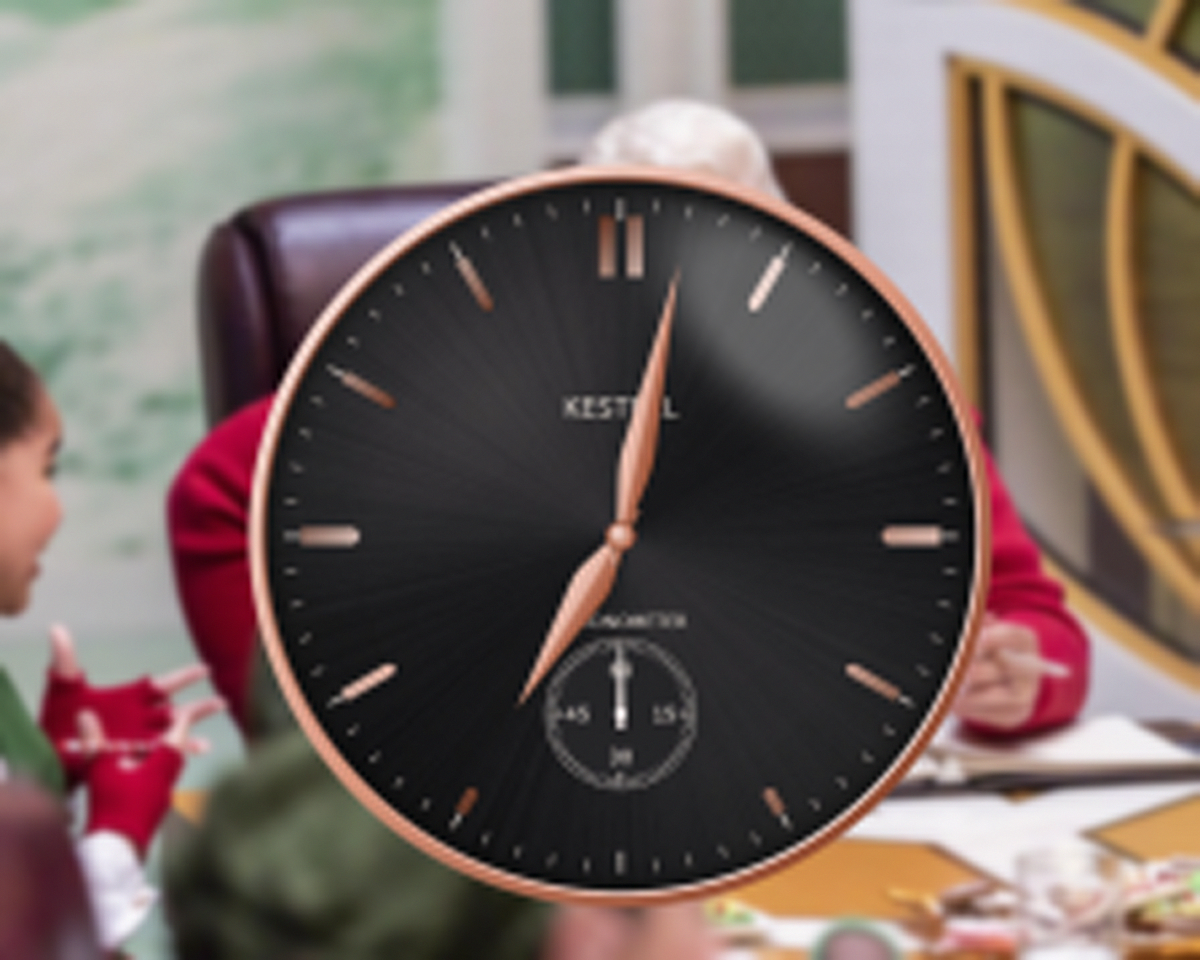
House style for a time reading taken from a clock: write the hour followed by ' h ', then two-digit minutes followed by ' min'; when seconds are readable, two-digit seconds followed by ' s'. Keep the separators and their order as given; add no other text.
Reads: 7 h 02 min
